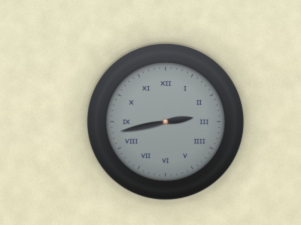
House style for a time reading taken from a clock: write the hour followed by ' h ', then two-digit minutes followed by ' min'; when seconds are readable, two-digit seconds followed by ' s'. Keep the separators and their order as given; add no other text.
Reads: 2 h 43 min
